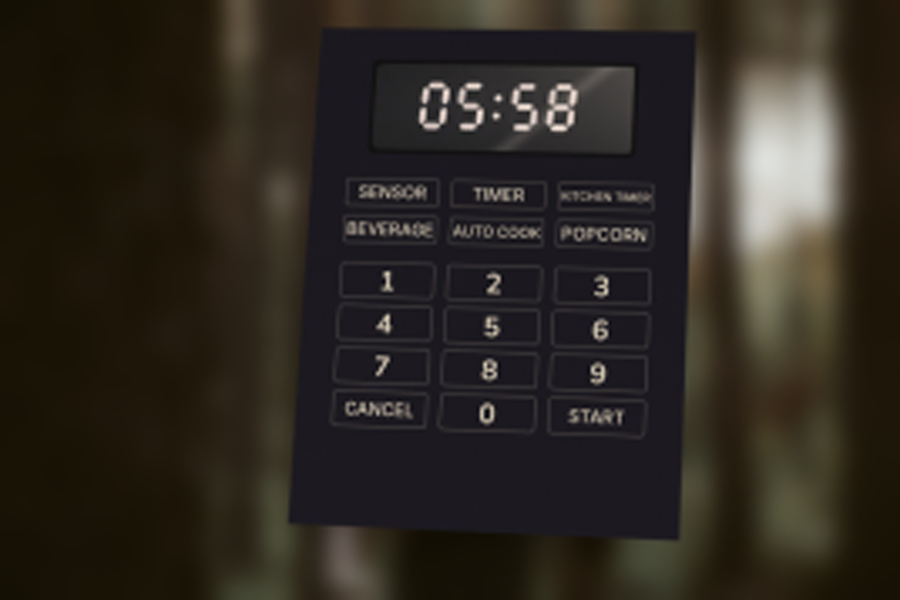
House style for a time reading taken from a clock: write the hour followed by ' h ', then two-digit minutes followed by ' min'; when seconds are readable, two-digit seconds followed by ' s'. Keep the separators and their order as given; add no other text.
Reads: 5 h 58 min
